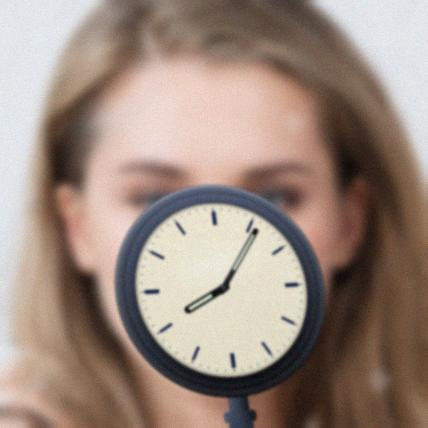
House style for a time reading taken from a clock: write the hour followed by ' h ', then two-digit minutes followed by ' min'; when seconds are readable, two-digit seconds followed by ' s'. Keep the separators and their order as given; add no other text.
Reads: 8 h 06 min
